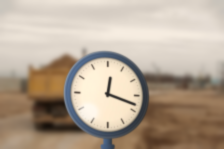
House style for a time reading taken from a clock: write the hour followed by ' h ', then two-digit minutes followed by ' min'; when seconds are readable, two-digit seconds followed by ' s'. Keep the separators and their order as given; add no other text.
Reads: 12 h 18 min
